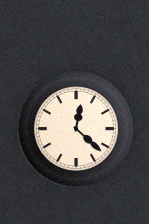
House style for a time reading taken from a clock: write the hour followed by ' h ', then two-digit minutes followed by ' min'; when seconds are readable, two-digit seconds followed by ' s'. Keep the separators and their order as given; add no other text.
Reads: 12 h 22 min
